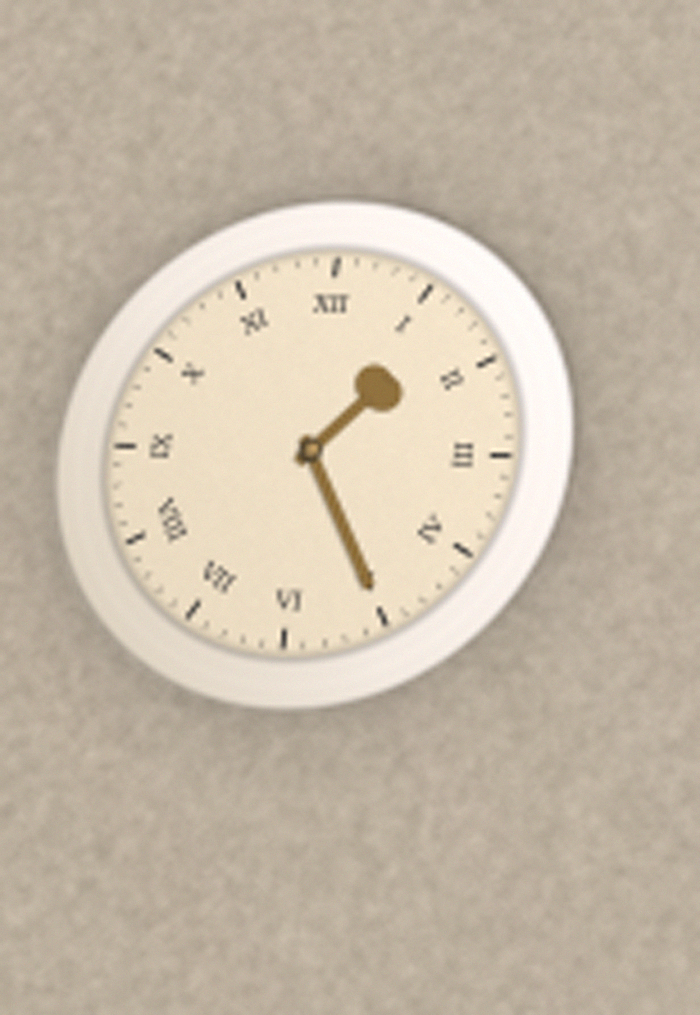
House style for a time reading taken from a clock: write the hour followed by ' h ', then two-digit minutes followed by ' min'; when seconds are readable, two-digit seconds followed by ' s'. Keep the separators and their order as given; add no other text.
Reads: 1 h 25 min
